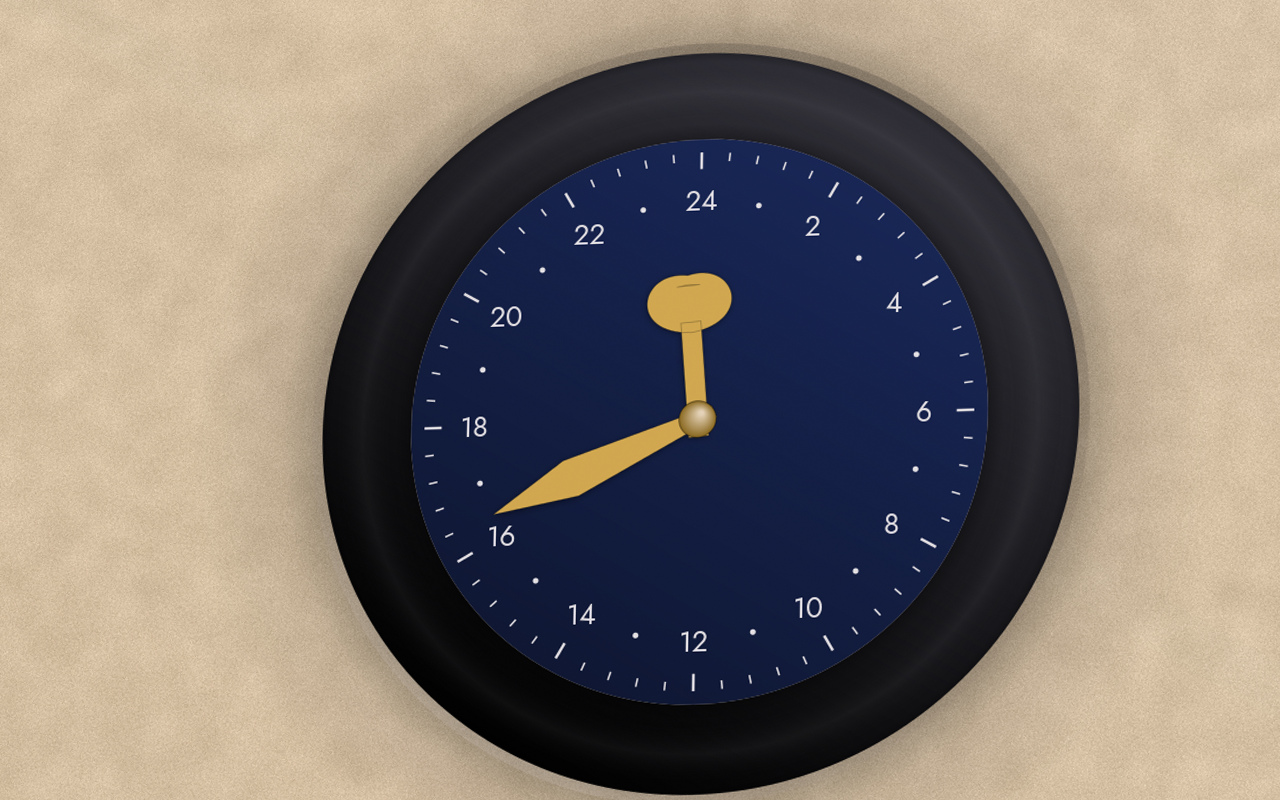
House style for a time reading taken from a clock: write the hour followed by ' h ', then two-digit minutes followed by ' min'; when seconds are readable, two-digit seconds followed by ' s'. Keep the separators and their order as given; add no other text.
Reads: 23 h 41 min
